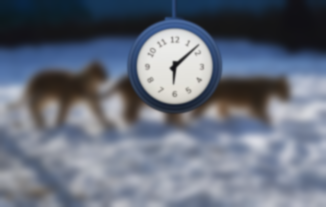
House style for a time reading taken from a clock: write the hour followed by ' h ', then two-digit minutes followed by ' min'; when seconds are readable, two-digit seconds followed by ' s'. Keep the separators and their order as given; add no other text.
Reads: 6 h 08 min
